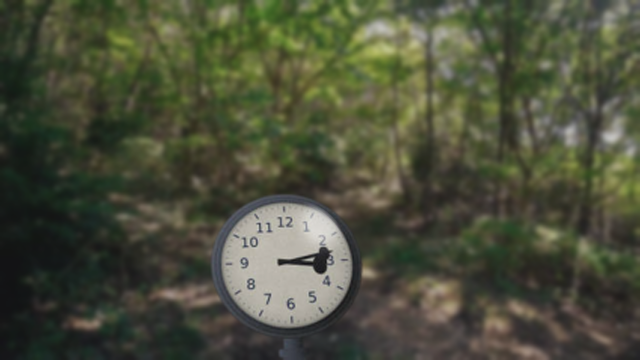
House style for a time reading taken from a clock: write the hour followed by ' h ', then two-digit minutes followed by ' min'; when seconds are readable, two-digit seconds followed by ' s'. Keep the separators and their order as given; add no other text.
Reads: 3 h 13 min
